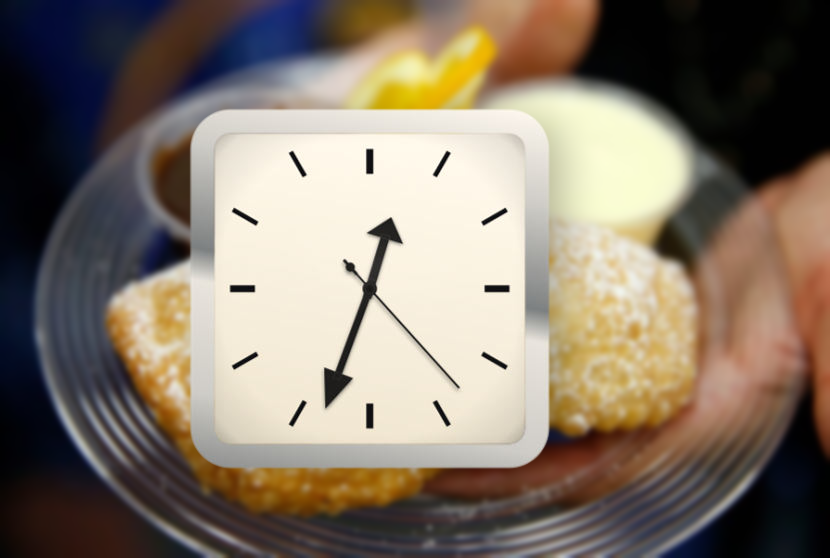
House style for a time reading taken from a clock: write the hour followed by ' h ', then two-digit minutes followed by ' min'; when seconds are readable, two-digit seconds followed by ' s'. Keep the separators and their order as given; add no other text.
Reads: 12 h 33 min 23 s
